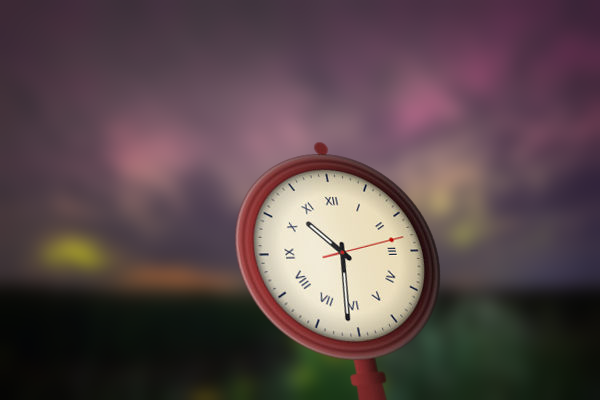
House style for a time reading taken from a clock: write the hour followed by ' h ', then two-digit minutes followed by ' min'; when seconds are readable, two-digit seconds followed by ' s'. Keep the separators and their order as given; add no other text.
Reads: 10 h 31 min 13 s
